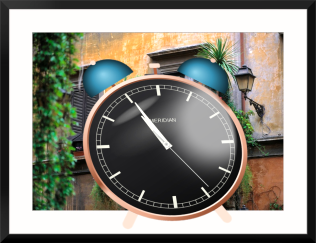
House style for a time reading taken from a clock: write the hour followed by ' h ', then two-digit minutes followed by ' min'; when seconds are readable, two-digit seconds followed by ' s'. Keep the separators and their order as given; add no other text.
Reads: 10 h 55 min 24 s
